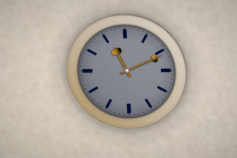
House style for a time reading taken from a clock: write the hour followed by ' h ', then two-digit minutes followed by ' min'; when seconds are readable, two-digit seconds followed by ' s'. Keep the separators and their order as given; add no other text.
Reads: 11 h 11 min
